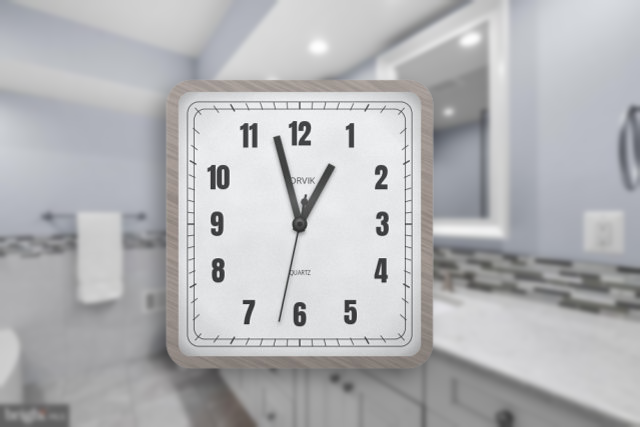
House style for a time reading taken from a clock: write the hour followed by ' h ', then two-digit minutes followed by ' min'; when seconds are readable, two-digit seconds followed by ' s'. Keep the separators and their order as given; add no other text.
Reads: 12 h 57 min 32 s
